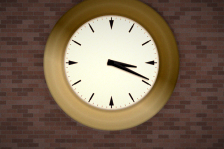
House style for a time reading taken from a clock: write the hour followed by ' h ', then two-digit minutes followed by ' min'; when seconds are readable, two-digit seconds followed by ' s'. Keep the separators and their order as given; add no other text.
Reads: 3 h 19 min
